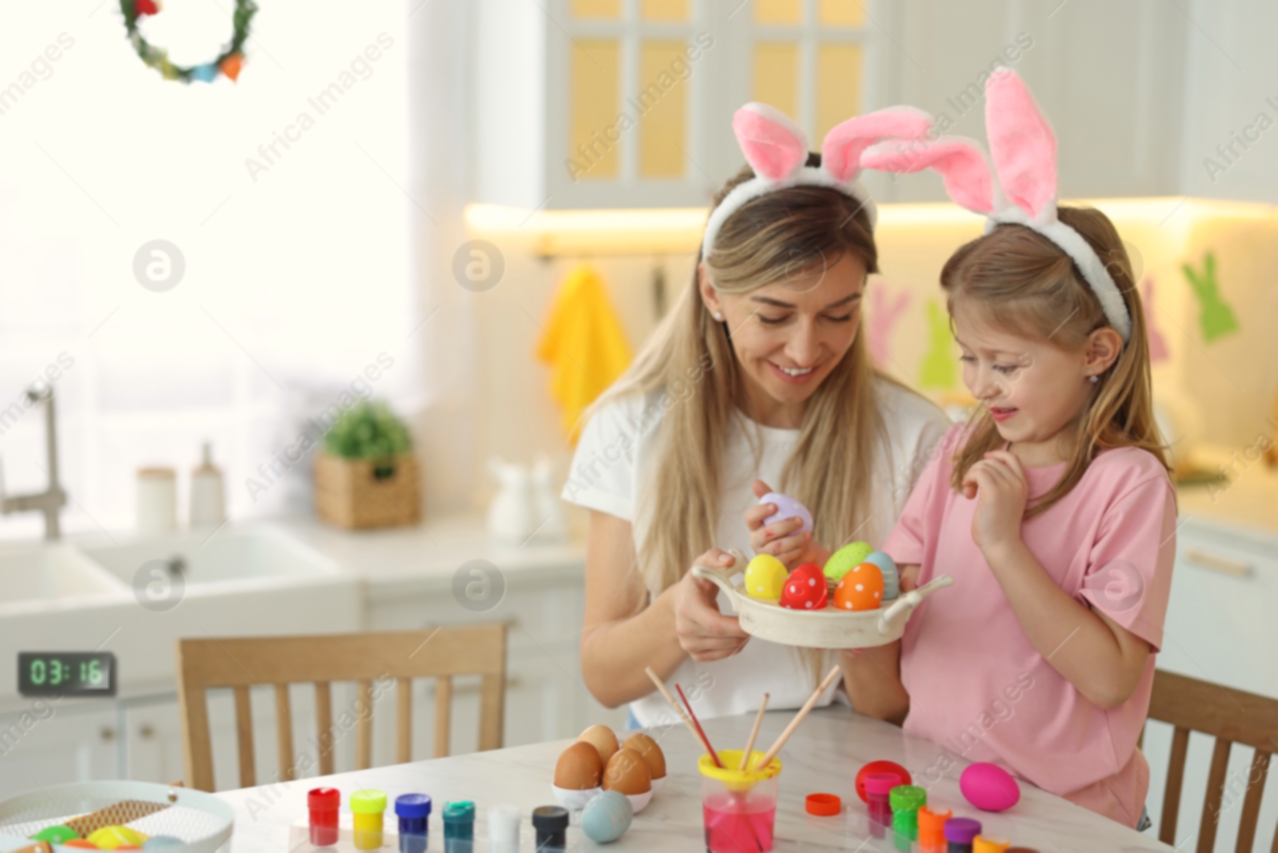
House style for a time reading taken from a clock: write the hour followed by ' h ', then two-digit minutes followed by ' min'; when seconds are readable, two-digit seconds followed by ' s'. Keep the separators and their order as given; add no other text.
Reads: 3 h 16 min
